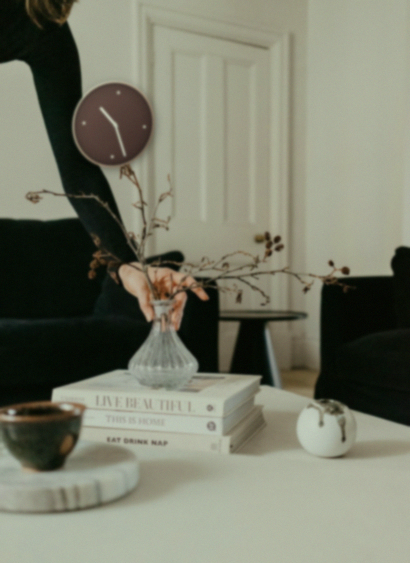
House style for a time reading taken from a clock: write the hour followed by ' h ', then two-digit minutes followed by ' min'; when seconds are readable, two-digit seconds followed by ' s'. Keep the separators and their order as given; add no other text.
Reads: 10 h 26 min
